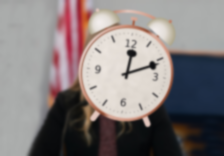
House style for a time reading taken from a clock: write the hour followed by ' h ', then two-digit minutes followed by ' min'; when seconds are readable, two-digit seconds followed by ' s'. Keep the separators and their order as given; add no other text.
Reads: 12 h 11 min
